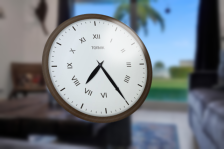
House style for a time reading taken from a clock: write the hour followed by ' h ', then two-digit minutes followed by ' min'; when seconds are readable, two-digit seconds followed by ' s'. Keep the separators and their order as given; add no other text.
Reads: 7 h 25 min
